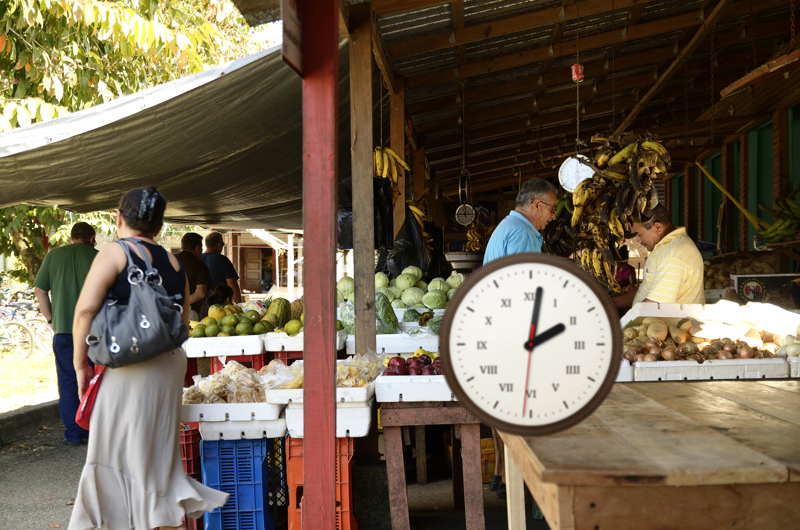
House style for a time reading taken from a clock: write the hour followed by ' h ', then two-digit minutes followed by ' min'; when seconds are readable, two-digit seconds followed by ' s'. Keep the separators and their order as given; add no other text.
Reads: 2 h 01 min 31 s
